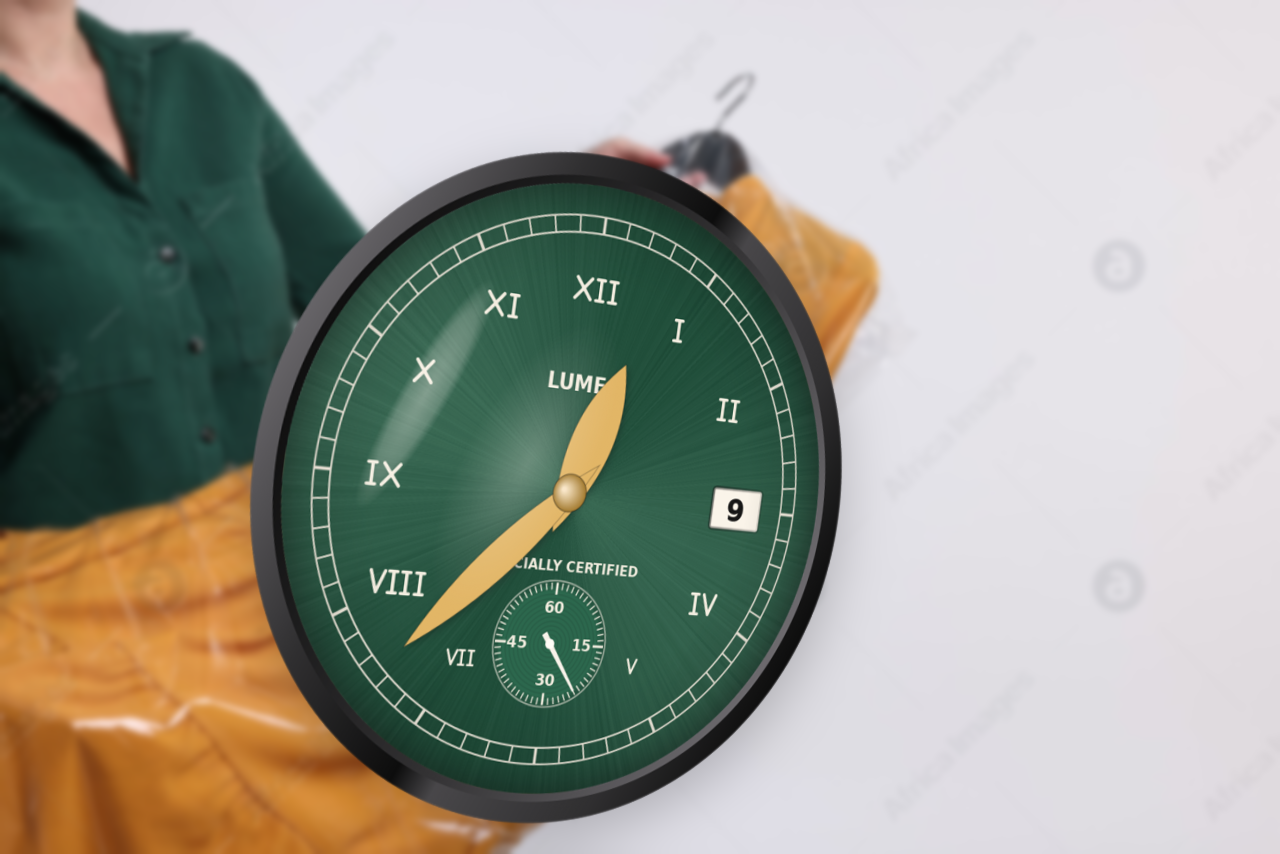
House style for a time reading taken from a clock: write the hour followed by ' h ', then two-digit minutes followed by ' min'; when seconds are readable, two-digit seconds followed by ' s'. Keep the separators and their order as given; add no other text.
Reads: 12 h 37 min 24 s
